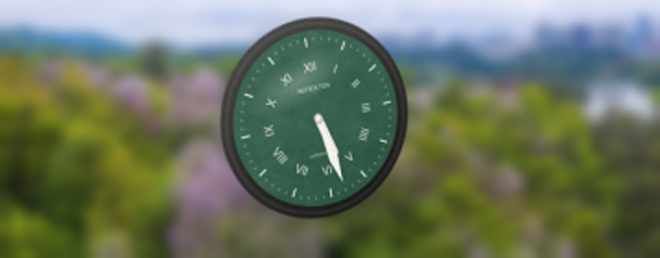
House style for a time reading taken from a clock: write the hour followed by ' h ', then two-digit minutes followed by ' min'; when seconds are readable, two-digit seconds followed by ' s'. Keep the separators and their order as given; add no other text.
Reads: 5 h 28 min
